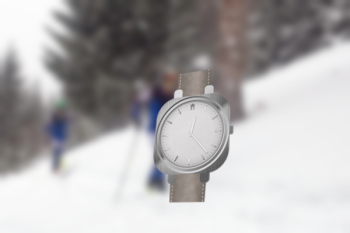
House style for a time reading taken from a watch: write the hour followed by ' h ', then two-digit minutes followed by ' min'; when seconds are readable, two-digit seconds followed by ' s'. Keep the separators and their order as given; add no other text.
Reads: 12 h 23 min
